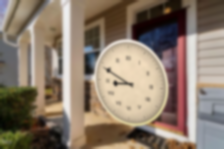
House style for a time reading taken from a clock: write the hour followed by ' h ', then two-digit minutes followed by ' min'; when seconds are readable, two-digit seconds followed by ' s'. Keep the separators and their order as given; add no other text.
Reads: 8 h 49 min
